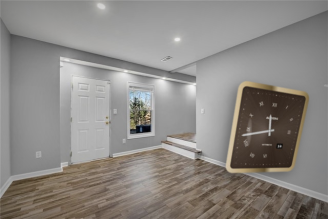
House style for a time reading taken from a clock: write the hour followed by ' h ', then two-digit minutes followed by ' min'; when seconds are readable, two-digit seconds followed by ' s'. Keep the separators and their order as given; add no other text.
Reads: 11 h 43 min
